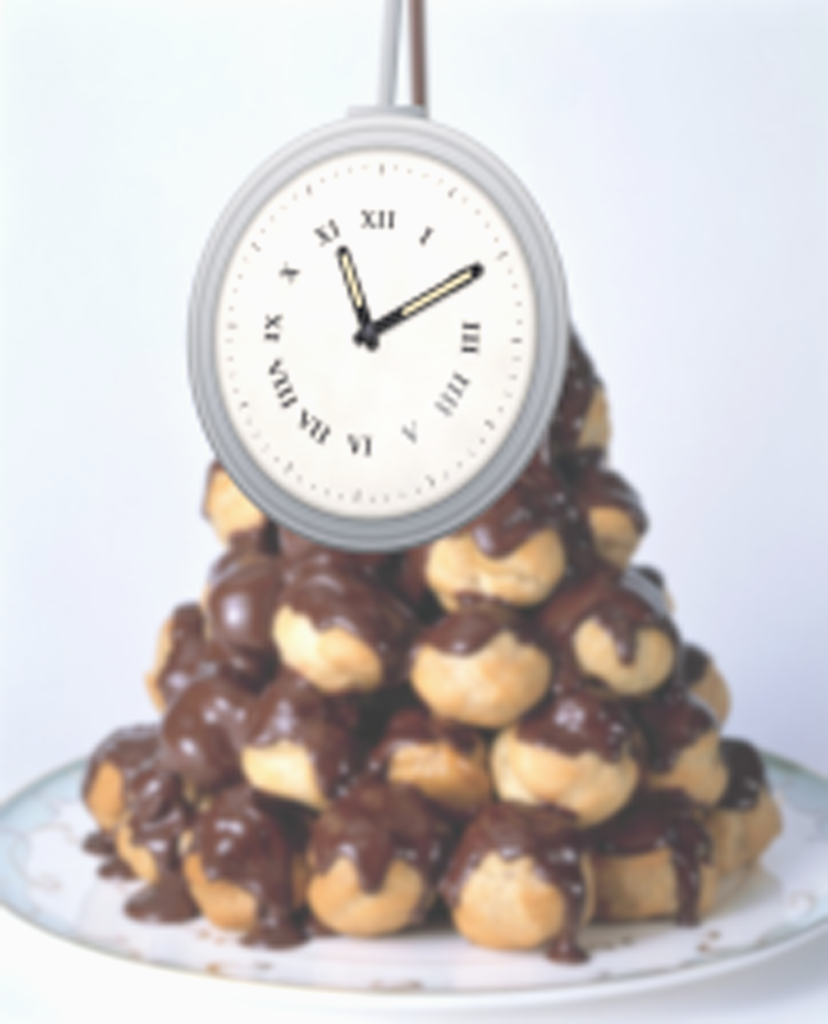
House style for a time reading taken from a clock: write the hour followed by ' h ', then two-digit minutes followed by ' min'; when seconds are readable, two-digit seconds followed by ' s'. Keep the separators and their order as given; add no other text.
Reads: 11 h 10 min
